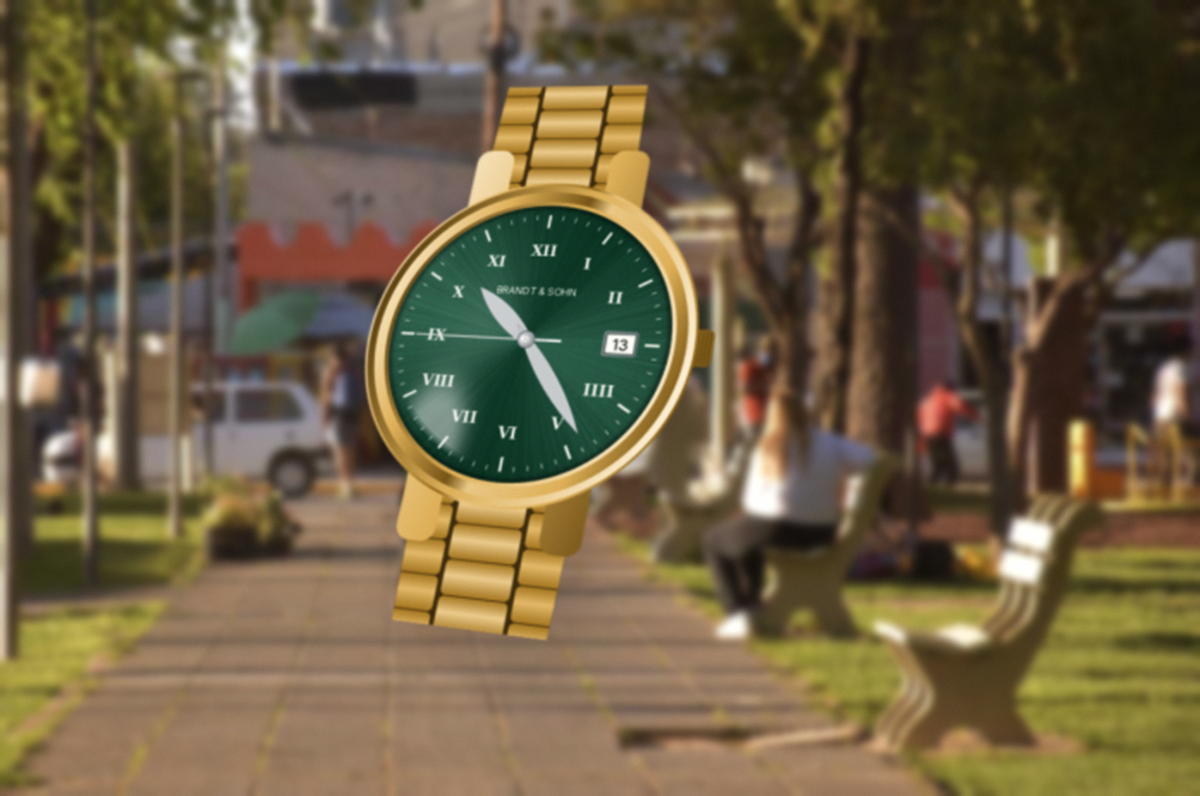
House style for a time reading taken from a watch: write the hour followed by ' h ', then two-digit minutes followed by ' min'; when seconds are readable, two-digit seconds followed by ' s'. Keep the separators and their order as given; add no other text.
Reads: 10 h 23 min 45 s
